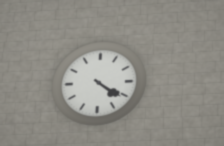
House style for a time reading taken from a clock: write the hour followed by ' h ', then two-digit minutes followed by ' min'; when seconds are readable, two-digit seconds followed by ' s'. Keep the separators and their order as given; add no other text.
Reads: 4 h 21 min
